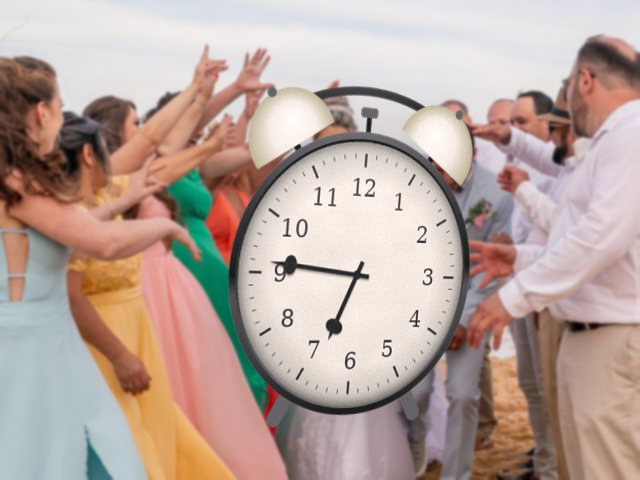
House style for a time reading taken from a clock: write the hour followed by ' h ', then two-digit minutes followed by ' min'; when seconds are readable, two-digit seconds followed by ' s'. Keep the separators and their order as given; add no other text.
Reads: 6 h 46 min
